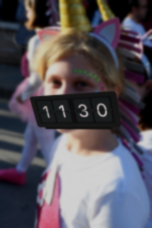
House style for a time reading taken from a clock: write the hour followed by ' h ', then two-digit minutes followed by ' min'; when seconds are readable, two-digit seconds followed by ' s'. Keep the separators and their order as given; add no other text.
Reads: 11 h 30 min
